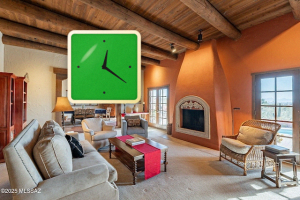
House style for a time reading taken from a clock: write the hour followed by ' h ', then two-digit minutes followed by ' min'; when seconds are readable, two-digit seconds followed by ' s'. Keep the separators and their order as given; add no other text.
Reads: 12 h 21 min
